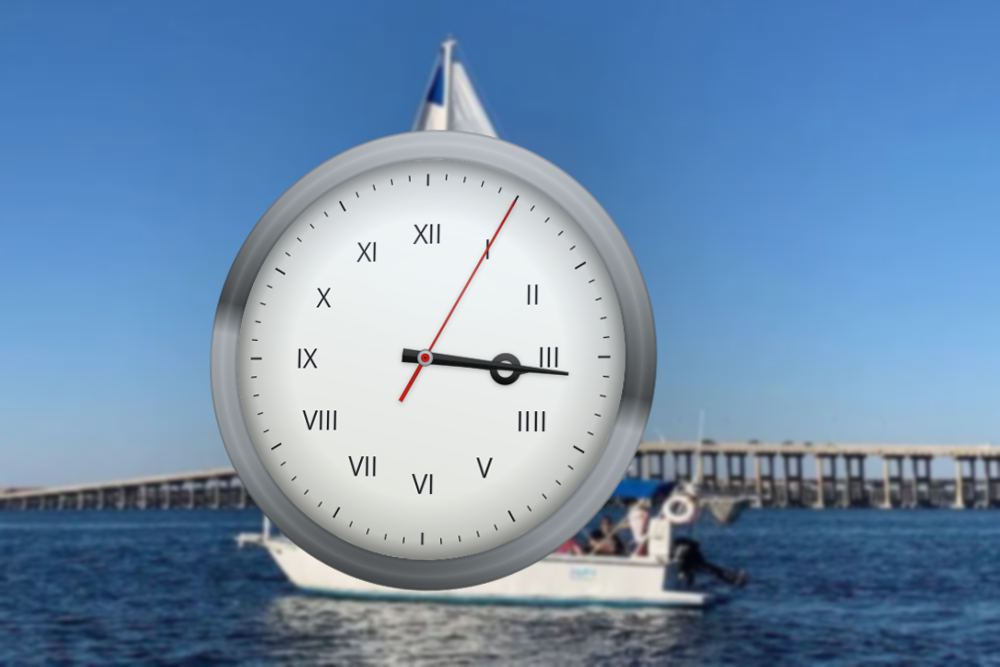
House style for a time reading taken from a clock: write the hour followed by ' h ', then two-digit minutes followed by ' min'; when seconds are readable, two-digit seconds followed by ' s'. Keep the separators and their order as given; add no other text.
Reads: 3 h 16 min 05 s
